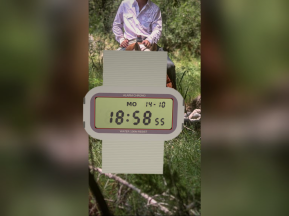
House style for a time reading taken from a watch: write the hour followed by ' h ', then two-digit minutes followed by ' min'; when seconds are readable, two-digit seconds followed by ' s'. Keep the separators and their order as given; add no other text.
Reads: 18 h 58 min 55 s
